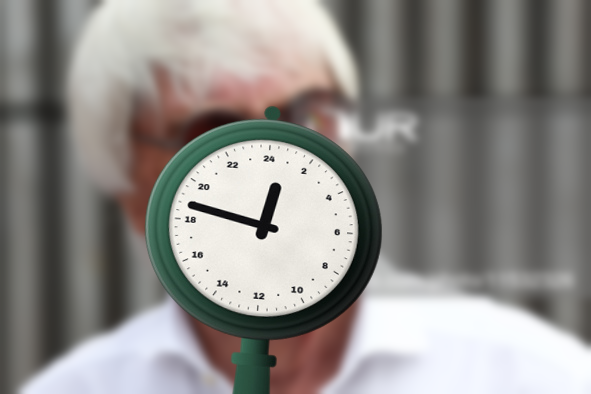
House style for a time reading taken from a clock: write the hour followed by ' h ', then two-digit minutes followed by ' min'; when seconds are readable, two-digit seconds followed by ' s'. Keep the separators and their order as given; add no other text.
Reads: 0 h 47 min
